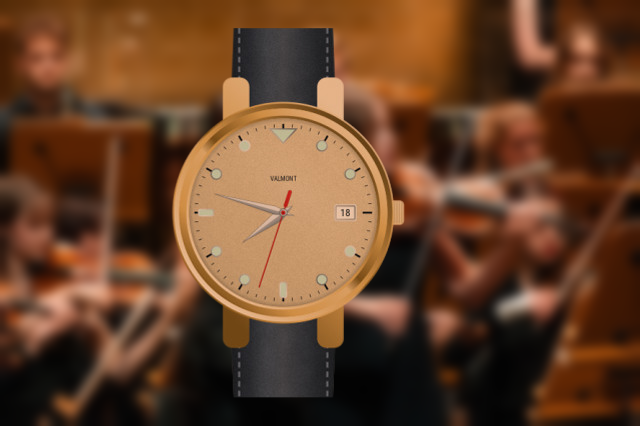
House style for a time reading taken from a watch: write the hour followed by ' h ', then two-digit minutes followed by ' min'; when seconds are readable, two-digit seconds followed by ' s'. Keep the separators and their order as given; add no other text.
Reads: 7 h 47 min 33 s
